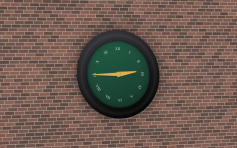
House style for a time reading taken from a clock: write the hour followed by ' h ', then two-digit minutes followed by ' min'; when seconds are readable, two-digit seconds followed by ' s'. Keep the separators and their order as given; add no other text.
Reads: 2 h 45 min
